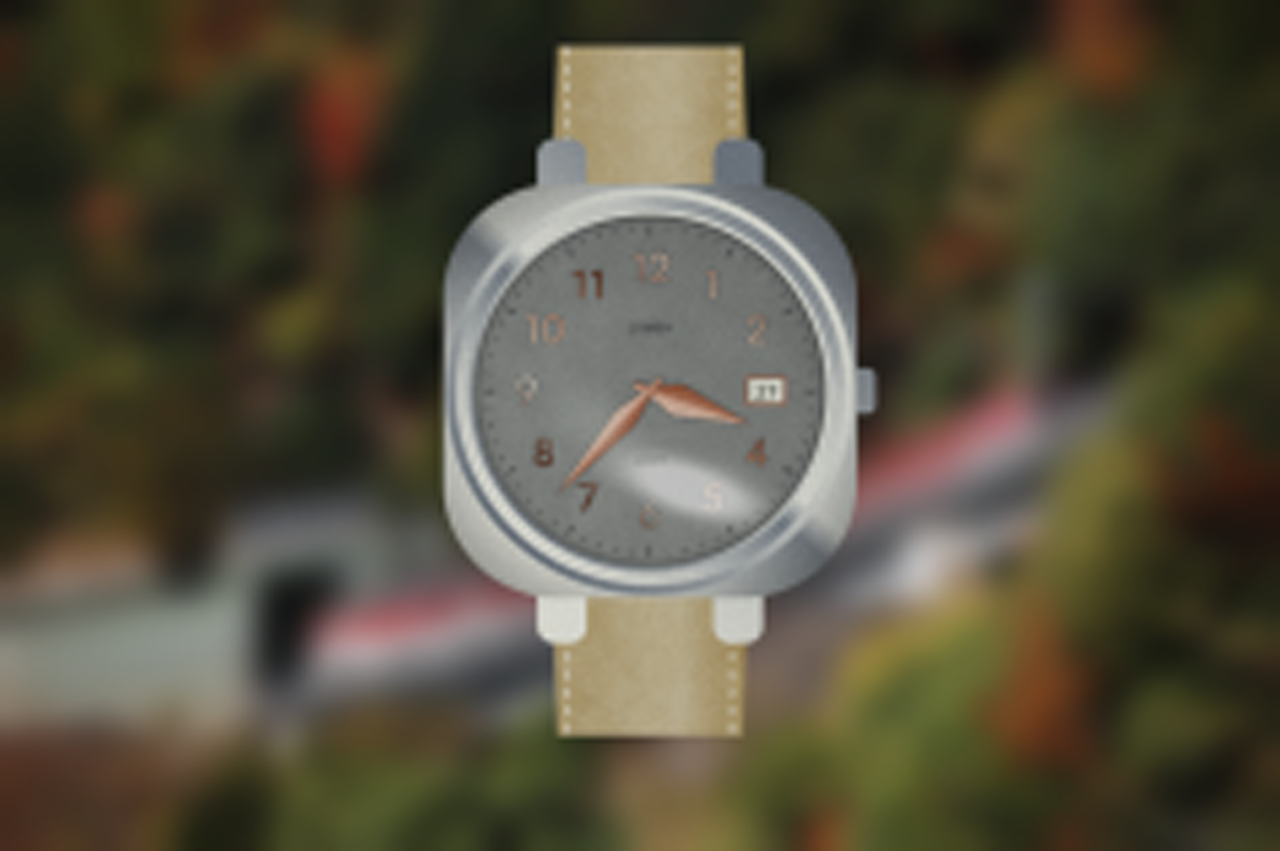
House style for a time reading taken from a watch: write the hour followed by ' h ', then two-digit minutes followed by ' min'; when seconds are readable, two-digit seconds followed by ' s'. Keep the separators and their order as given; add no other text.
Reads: 3 h 37 min
